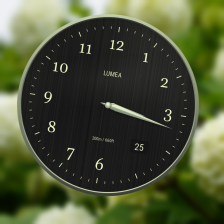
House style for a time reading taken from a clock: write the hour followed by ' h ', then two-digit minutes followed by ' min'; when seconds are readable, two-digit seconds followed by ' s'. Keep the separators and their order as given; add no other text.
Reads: 3 h 17 min
